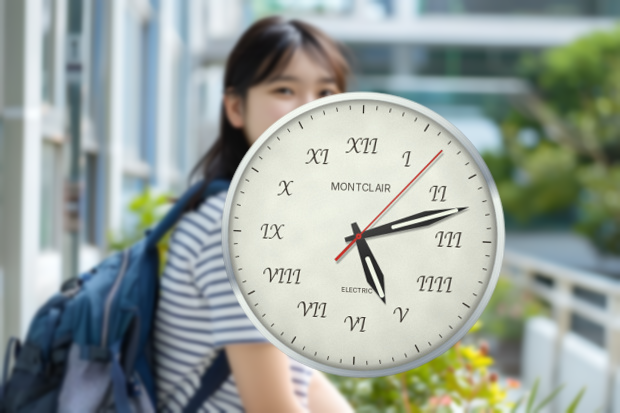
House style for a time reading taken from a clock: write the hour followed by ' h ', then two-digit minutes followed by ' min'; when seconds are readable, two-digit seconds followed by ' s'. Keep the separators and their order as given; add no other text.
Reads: 5 h 12 min 07 s
